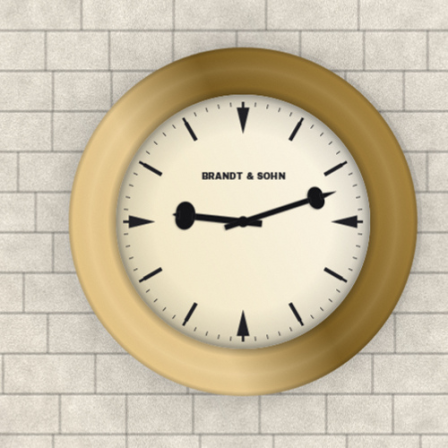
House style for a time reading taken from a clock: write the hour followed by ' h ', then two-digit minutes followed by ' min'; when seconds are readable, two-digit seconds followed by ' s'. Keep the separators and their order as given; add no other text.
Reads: 9 h 12 min
